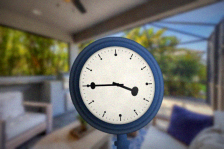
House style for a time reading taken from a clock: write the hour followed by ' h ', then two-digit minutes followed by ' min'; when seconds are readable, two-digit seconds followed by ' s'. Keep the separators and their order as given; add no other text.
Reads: 3 h 45 min
